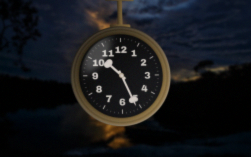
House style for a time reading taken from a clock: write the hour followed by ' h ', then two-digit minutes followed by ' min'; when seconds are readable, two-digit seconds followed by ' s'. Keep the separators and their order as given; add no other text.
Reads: 10 h 26 min
